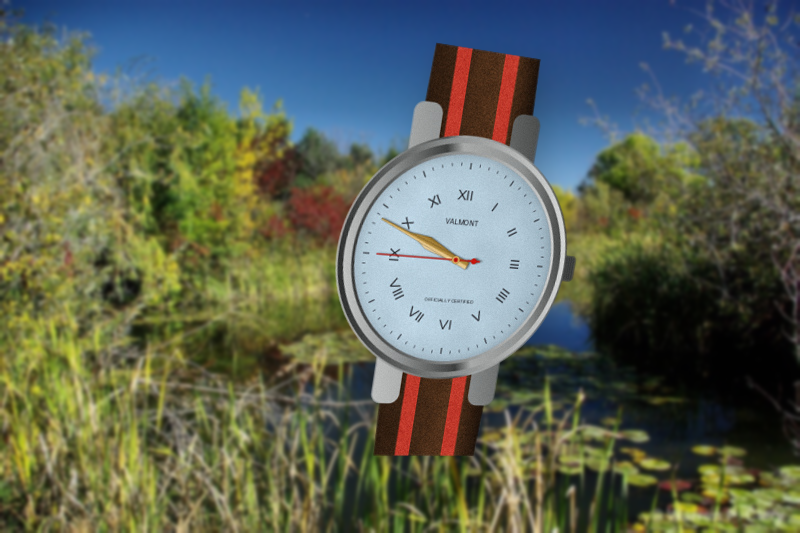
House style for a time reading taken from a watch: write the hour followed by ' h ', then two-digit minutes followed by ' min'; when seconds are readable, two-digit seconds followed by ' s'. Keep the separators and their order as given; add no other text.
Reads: 9 h 48 min 45 s
